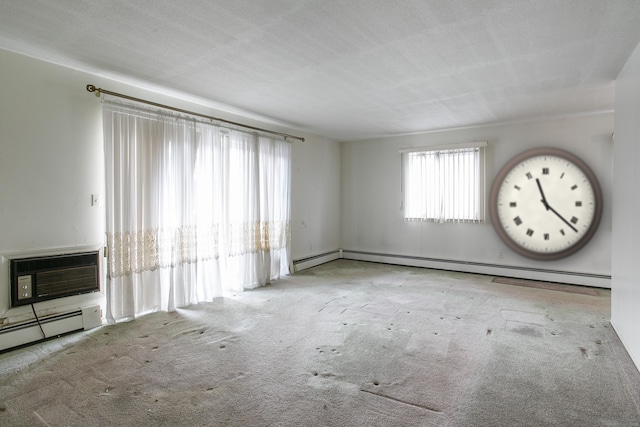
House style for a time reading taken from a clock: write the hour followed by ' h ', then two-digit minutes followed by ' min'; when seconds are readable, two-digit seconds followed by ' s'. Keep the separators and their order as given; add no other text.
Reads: 11 h 22 min
